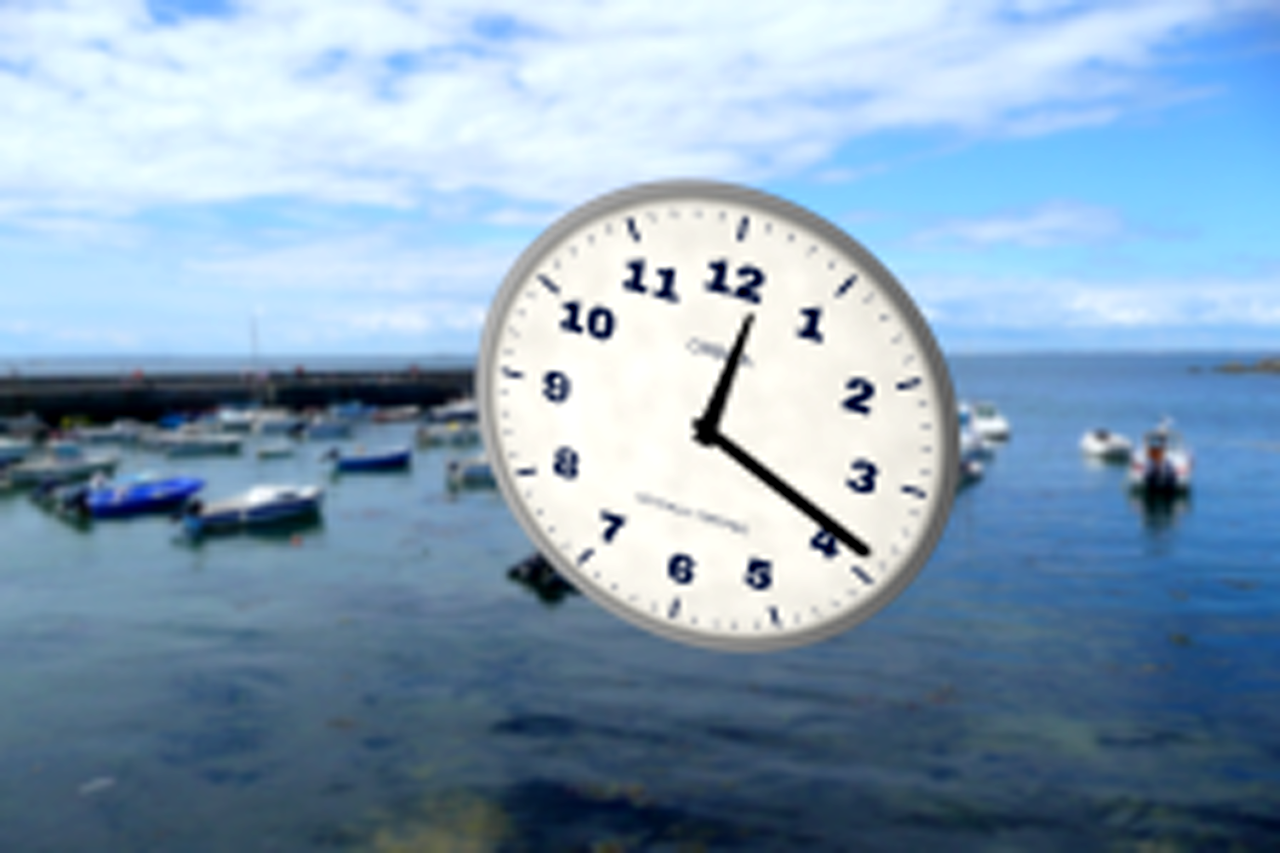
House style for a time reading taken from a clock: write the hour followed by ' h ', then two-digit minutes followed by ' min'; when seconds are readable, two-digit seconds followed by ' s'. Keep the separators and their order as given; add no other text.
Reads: 12 h 19 min
